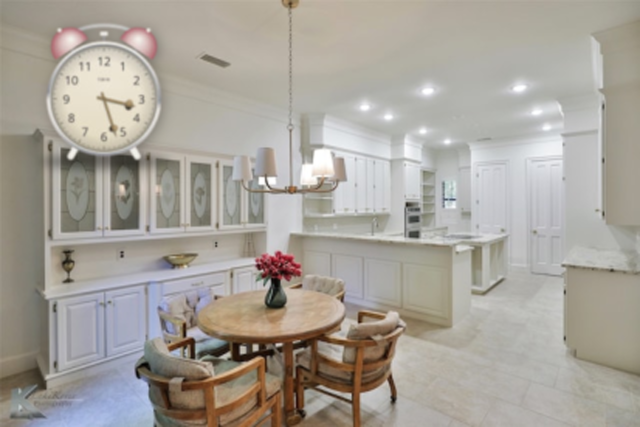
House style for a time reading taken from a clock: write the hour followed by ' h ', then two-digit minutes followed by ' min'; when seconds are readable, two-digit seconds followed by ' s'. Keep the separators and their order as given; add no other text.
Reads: 3 h 27 min
